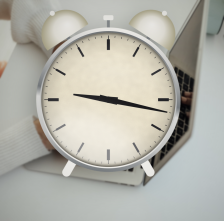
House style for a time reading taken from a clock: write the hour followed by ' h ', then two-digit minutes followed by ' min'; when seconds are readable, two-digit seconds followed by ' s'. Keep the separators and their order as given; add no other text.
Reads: 9 h 17 min
